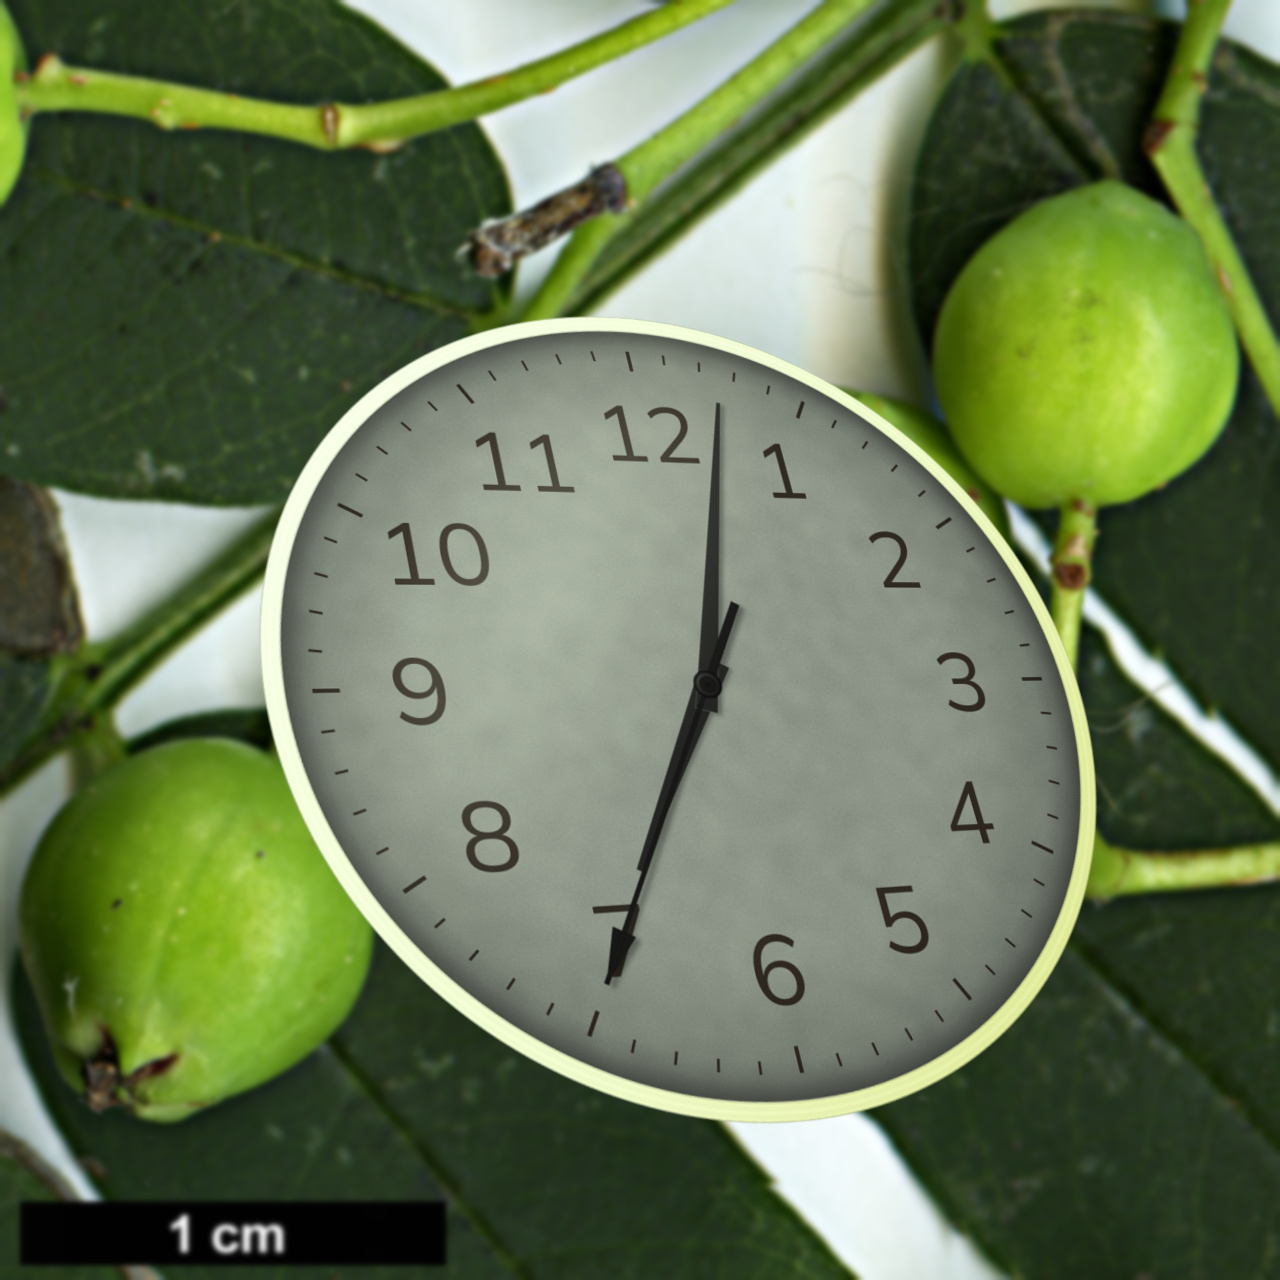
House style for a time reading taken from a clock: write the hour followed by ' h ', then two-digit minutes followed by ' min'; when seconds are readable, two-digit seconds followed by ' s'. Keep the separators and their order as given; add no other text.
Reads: 7 h 02 min 35 s
